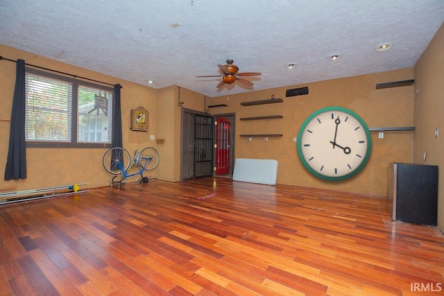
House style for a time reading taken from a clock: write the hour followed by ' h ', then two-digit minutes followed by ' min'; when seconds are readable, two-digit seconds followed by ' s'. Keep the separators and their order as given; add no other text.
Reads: 4 h 02 min
